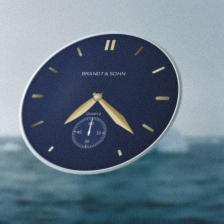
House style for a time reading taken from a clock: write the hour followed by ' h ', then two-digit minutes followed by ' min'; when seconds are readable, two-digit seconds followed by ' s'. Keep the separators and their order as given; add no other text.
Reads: 7 h 22 min
